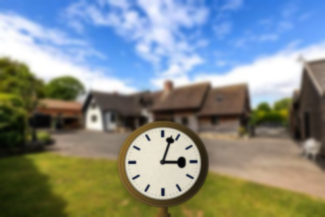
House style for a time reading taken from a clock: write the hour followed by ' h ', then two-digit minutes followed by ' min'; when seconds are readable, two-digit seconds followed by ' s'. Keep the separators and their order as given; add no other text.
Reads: 3 h 03 min
